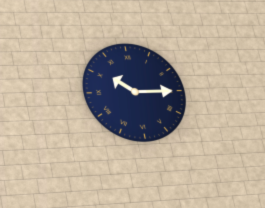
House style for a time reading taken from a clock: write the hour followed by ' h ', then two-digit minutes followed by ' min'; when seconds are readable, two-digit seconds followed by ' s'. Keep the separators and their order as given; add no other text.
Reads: 10 h 15 min
